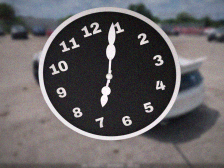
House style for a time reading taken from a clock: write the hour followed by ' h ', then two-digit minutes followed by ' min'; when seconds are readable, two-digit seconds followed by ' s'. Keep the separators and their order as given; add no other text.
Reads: 7 h 04 min
